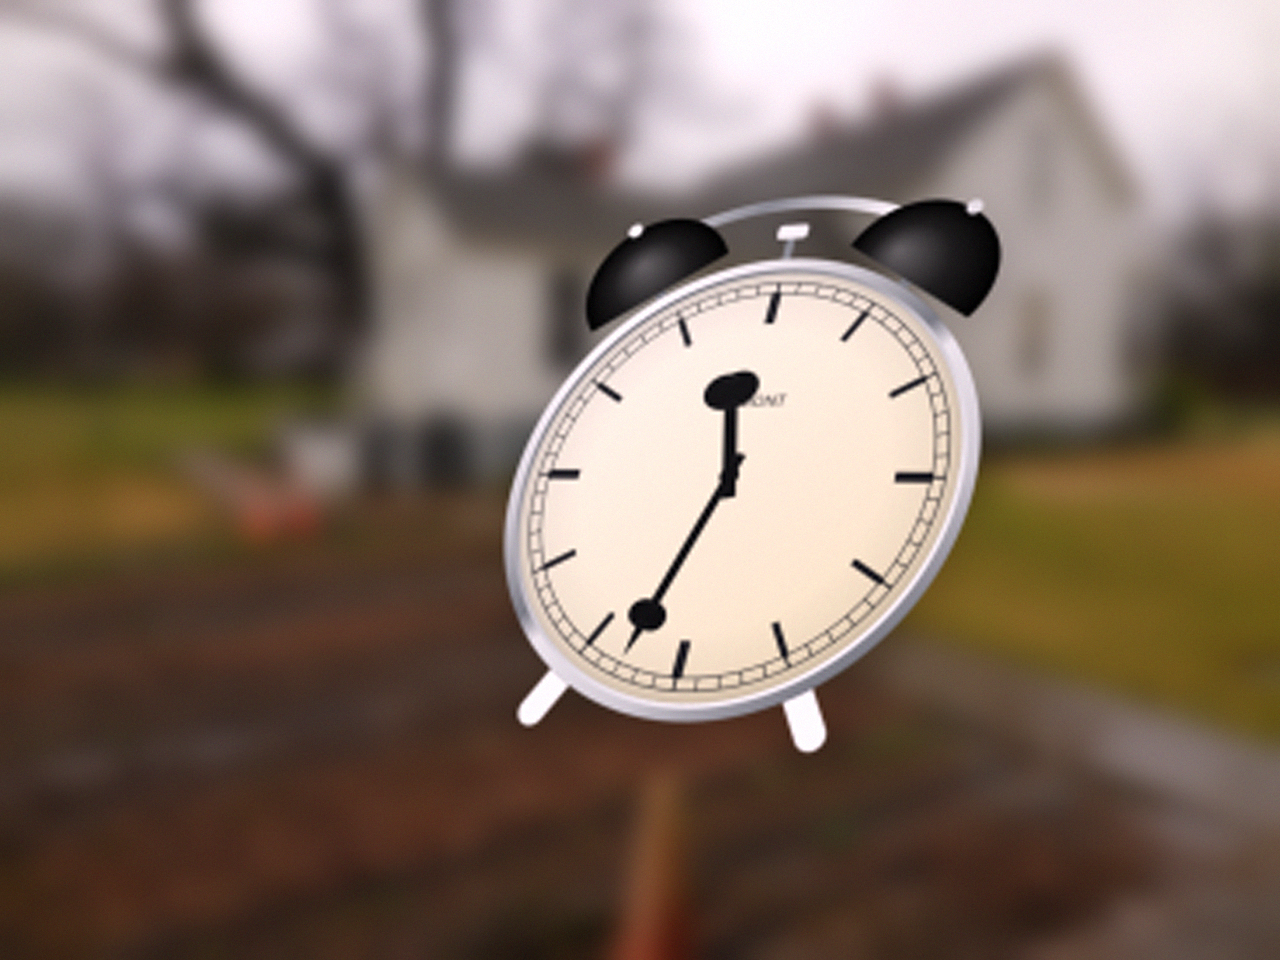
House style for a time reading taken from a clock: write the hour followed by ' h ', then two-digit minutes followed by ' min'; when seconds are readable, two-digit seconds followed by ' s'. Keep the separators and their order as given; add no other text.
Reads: 11 h 33 min
